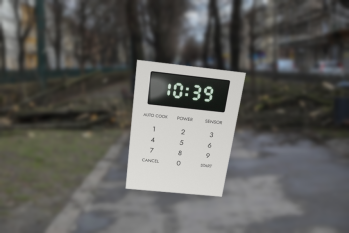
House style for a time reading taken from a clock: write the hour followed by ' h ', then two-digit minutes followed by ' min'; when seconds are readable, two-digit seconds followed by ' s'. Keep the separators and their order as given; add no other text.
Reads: 10 h 39 min
